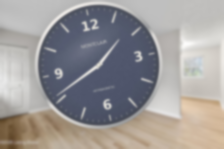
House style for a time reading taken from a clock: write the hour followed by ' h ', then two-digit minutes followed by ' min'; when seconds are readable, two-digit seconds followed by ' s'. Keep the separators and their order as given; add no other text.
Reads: 1 h 41 min
